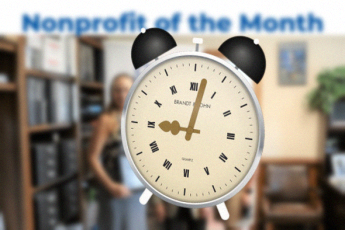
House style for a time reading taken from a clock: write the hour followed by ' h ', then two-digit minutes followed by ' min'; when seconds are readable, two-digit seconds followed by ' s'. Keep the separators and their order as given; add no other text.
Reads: 9 h 02 min
